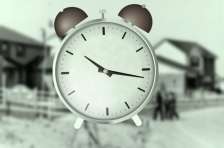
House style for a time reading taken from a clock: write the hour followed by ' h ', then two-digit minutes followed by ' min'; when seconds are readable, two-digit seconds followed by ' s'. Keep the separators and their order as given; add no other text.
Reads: 10 h 17 min
